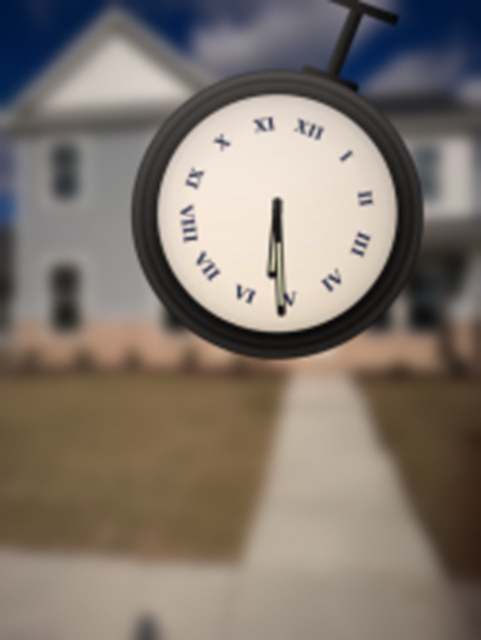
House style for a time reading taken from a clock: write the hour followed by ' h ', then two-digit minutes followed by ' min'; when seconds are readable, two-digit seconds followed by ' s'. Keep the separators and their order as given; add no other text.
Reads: 5 h 26 min
